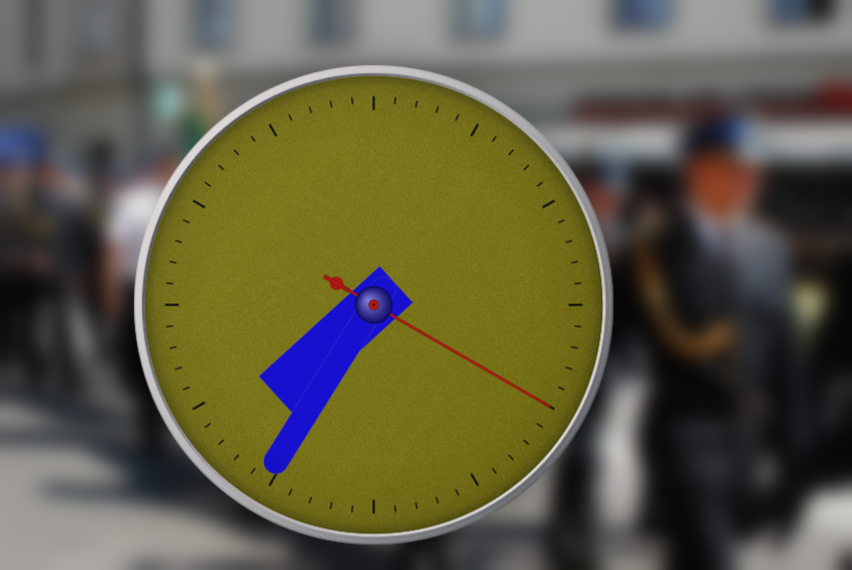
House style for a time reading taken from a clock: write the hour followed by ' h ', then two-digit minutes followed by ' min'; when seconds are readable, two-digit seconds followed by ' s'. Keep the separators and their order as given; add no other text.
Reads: 7 h 35 min 20 s
